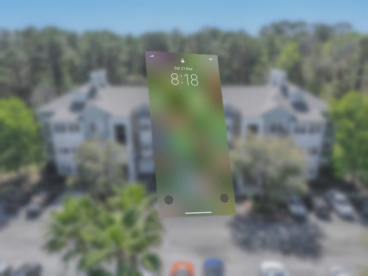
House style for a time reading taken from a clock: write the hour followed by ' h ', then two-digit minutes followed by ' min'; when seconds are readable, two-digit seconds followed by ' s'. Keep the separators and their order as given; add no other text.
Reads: 8 h 18 min
